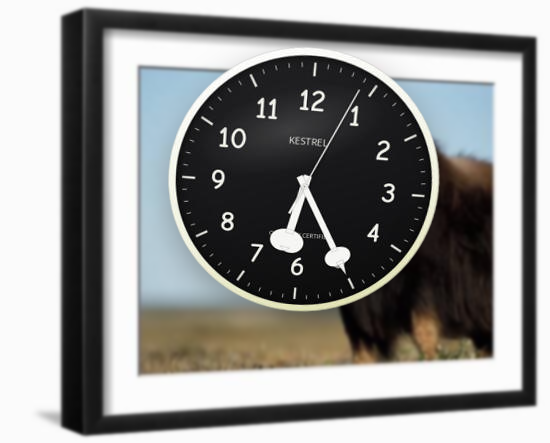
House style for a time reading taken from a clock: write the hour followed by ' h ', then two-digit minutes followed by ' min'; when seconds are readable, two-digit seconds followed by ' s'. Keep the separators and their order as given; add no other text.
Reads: 6 h 25 min 04 s
